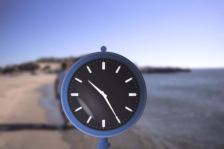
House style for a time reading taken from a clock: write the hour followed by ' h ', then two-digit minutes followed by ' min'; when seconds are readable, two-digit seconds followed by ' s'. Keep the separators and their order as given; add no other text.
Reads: 10 h 25 min
